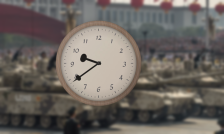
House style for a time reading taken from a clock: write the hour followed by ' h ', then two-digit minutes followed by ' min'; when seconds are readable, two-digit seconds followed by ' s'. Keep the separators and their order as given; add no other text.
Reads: 9 h 39 min
